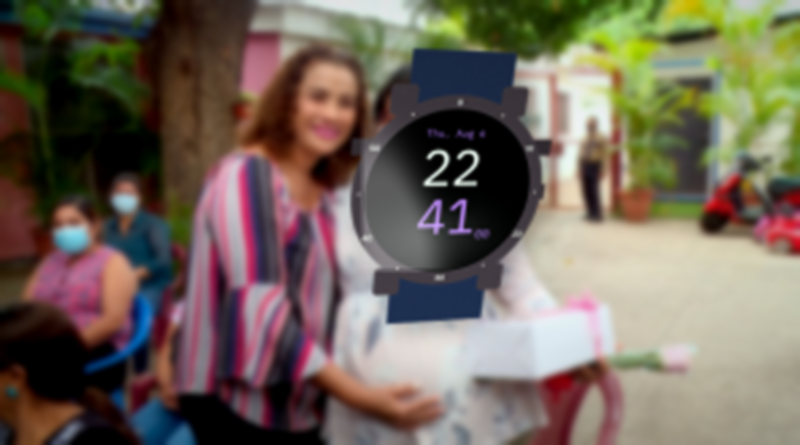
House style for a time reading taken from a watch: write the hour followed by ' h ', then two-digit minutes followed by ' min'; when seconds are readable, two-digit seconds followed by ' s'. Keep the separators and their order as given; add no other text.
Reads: 22 h 41 min
